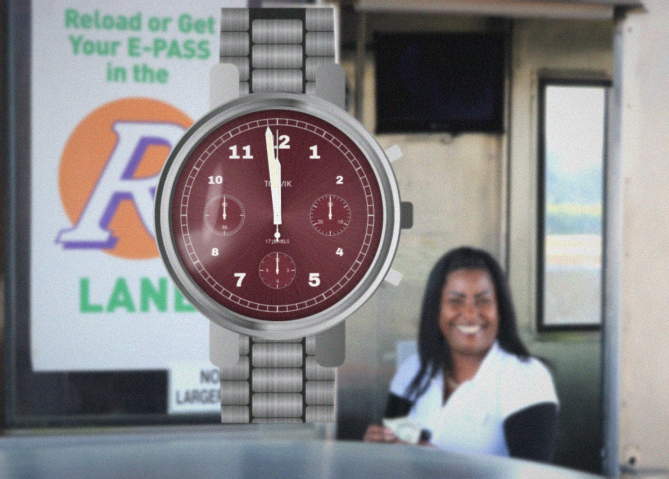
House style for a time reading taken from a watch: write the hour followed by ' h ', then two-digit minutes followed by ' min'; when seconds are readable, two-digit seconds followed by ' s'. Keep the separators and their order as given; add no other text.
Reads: 11 h 59 min
